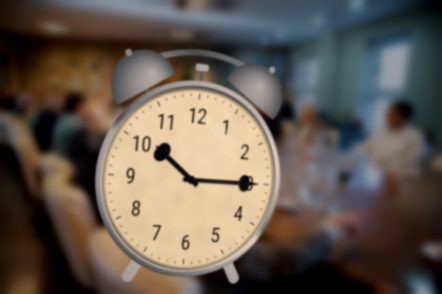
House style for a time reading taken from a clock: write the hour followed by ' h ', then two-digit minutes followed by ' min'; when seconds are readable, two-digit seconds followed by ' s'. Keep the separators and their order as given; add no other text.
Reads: 10 h 15 min
